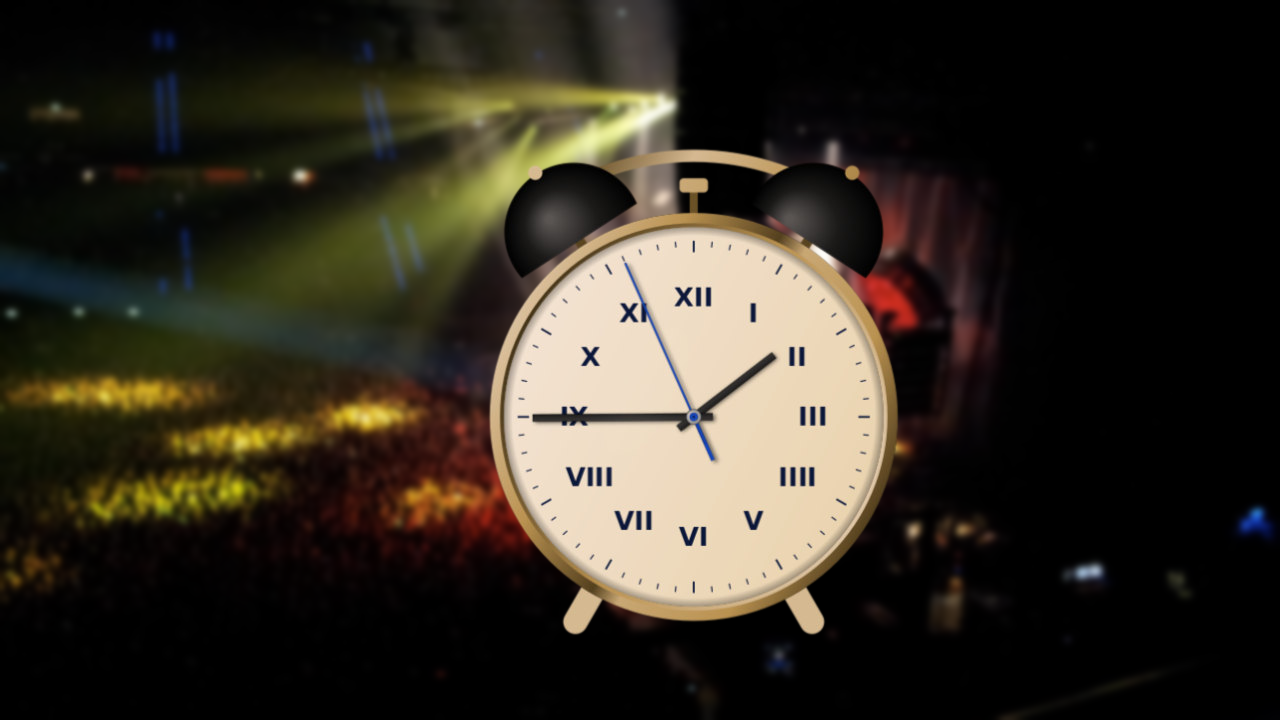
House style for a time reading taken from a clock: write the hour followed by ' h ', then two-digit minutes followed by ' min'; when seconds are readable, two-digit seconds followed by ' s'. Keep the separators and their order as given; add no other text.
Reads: 1 h 44 min 56 s
